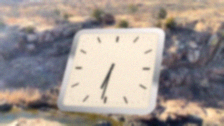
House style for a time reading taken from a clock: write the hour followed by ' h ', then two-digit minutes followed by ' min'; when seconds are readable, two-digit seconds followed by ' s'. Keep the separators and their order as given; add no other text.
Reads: 6 h 31 min
